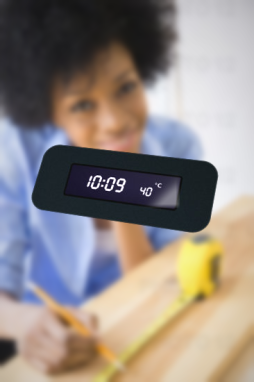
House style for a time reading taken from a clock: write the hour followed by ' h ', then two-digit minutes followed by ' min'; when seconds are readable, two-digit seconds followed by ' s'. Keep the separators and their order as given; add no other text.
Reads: 10 h 09 min
